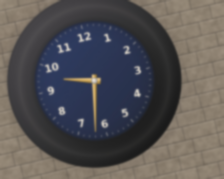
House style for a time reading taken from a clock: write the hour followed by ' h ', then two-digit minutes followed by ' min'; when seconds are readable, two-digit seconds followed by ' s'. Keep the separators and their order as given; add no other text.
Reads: 9 h 32 min
